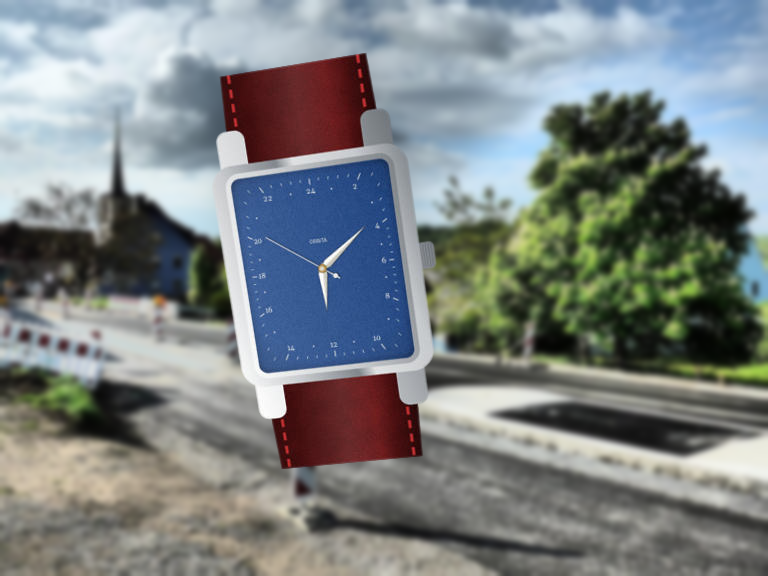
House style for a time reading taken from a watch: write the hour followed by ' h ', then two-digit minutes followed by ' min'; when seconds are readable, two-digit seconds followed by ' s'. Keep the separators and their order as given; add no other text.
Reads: 12 h 08 min 51 s
